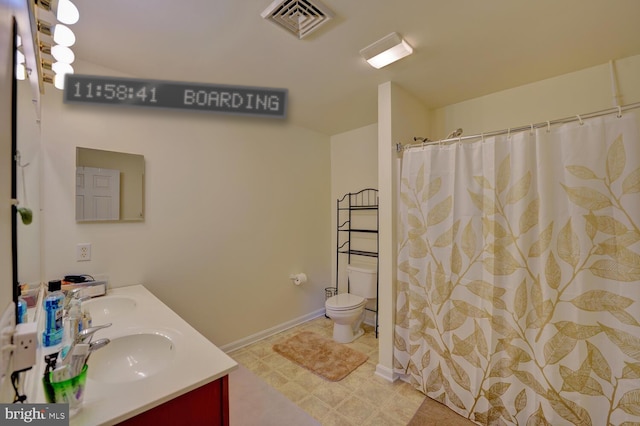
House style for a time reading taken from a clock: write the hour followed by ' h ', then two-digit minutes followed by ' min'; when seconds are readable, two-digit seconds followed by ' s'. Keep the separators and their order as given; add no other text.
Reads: 11 h 58 min 41 s
